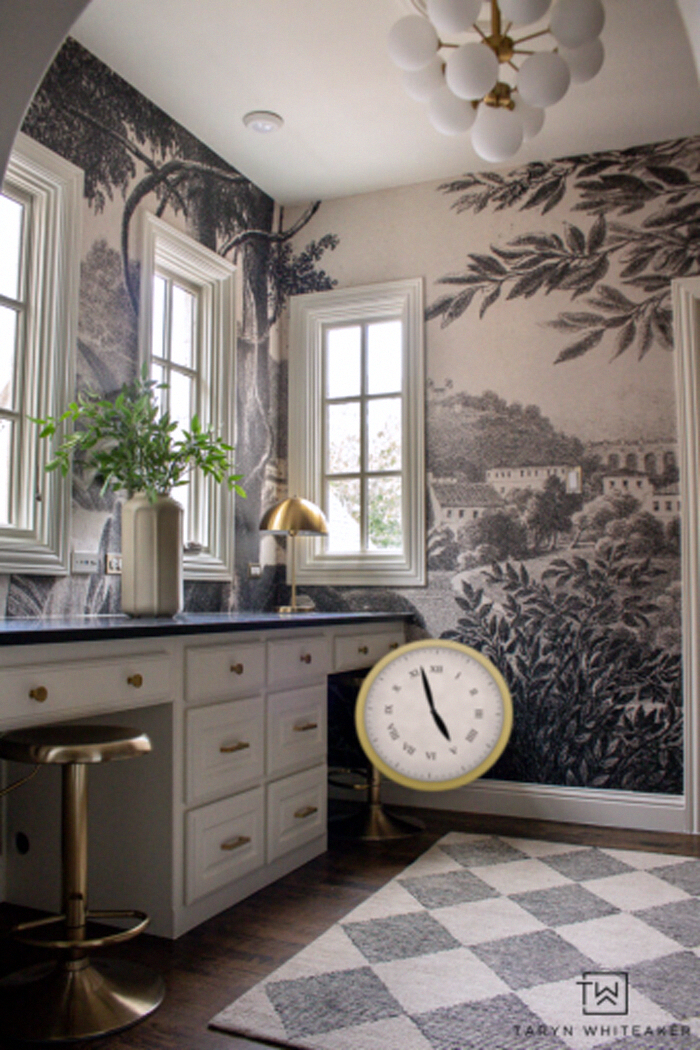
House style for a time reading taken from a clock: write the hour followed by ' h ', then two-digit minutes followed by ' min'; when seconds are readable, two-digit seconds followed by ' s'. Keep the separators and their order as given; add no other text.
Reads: 4 h 57 min
